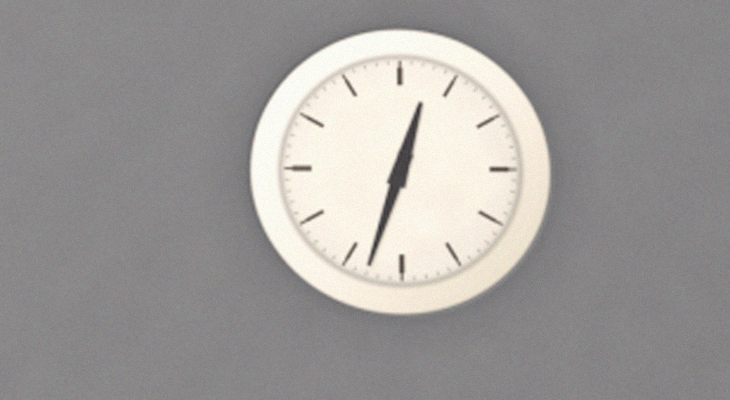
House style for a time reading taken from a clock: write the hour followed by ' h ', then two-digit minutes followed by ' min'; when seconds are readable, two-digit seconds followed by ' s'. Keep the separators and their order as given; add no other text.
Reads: 12 h 33 min
